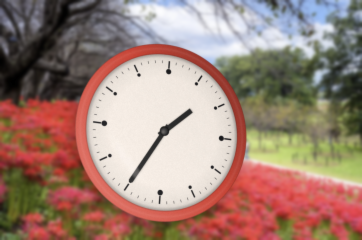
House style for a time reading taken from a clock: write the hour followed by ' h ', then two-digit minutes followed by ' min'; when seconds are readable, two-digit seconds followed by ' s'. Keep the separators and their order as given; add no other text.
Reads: 1 h 35 min
